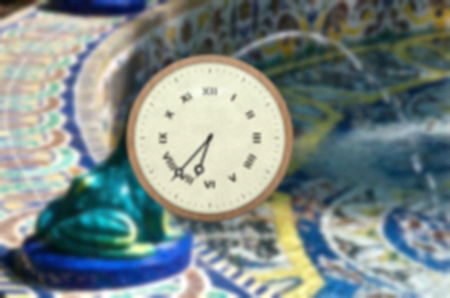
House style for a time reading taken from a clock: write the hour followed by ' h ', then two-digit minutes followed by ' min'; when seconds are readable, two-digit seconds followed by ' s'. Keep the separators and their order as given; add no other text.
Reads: 6 h 37 min
